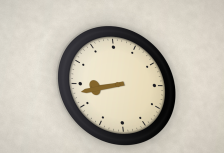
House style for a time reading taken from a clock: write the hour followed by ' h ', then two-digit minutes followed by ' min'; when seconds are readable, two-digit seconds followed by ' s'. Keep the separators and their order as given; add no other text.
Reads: 8 h 43 min
